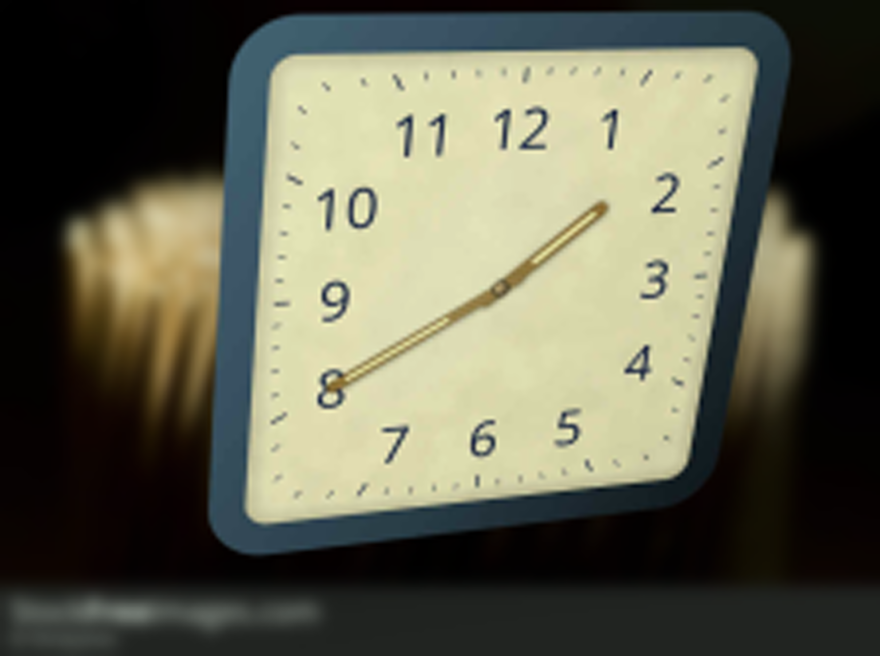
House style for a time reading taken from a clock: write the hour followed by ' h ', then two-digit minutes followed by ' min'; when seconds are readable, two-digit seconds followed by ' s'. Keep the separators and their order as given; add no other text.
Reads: 1 h 40 min
